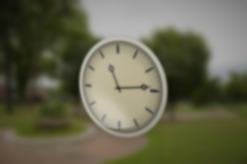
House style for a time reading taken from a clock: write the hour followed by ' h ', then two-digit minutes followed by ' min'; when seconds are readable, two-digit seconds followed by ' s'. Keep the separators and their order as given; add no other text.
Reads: 11 h 14 min
